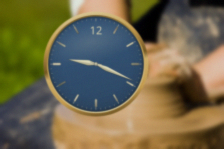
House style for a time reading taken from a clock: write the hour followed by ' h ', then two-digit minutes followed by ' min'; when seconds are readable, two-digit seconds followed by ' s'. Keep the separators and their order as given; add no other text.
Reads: 9 h 19 min
